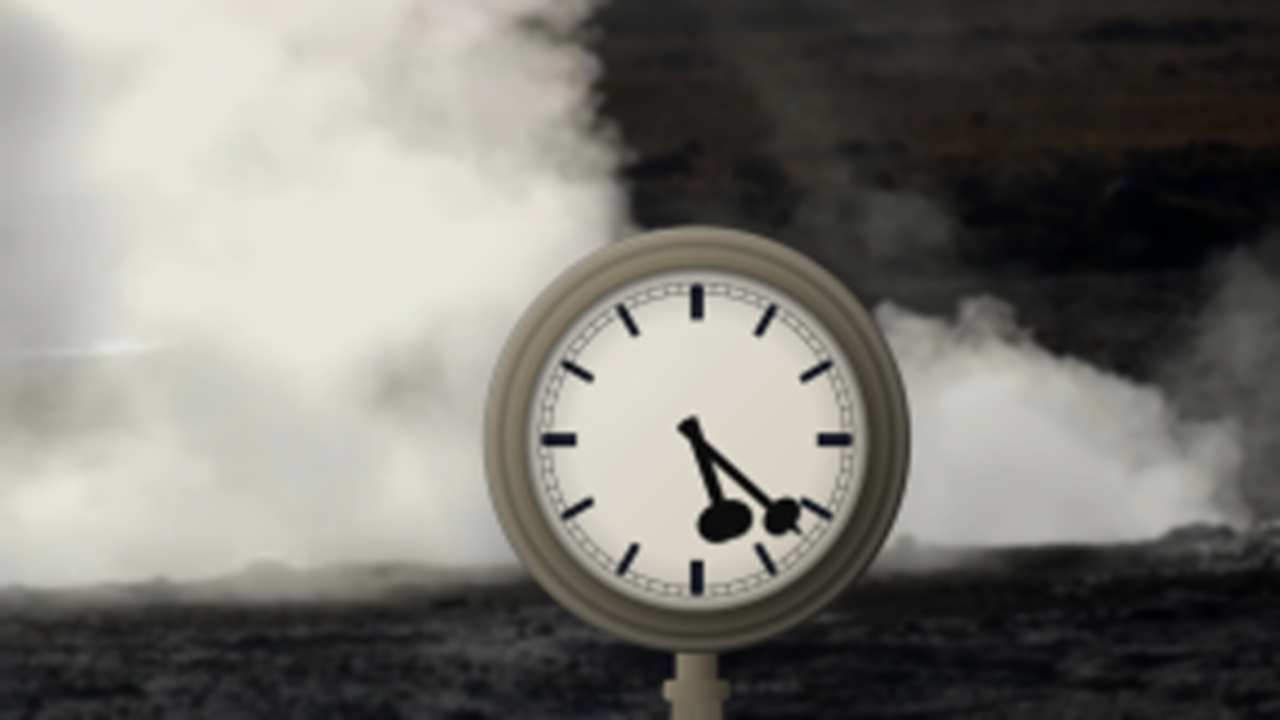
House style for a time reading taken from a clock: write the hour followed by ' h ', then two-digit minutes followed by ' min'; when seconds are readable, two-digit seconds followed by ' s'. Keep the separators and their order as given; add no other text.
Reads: 5 h 22 min
